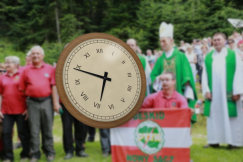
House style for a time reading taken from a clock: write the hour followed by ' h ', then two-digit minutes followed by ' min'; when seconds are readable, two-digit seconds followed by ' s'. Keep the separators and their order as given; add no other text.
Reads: 6 h 49 min
